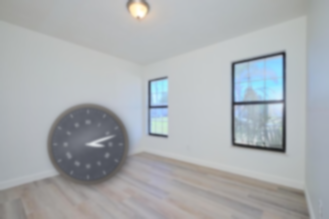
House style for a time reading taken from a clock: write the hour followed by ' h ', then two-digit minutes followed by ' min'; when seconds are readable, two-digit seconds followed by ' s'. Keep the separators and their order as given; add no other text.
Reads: 3 h 12 min
